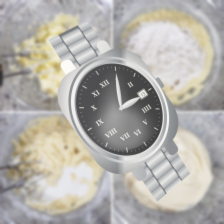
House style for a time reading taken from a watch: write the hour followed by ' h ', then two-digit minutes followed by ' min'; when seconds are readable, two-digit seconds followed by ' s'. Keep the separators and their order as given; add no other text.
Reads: 3 h 05 min
